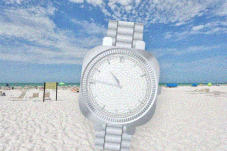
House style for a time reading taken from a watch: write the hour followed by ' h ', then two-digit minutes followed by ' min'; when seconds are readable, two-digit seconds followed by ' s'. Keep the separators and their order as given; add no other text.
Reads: 10 h 46 min
